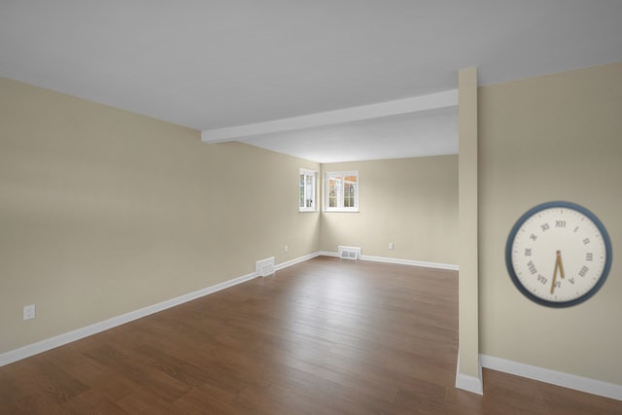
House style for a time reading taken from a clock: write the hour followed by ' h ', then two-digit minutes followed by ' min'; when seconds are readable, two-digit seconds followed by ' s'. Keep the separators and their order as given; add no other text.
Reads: 5 h 31 min
